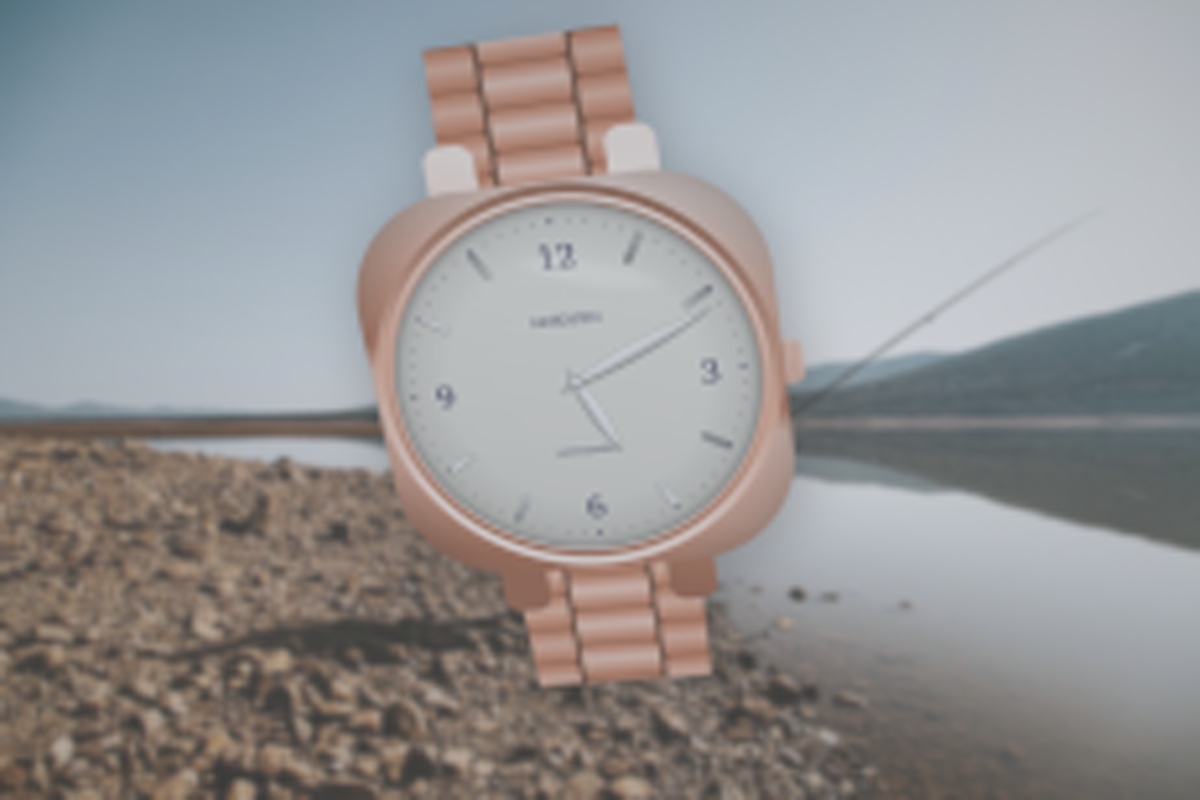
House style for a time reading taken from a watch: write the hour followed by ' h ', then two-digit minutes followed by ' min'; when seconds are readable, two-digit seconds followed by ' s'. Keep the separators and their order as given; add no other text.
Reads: 5 h 11 min
